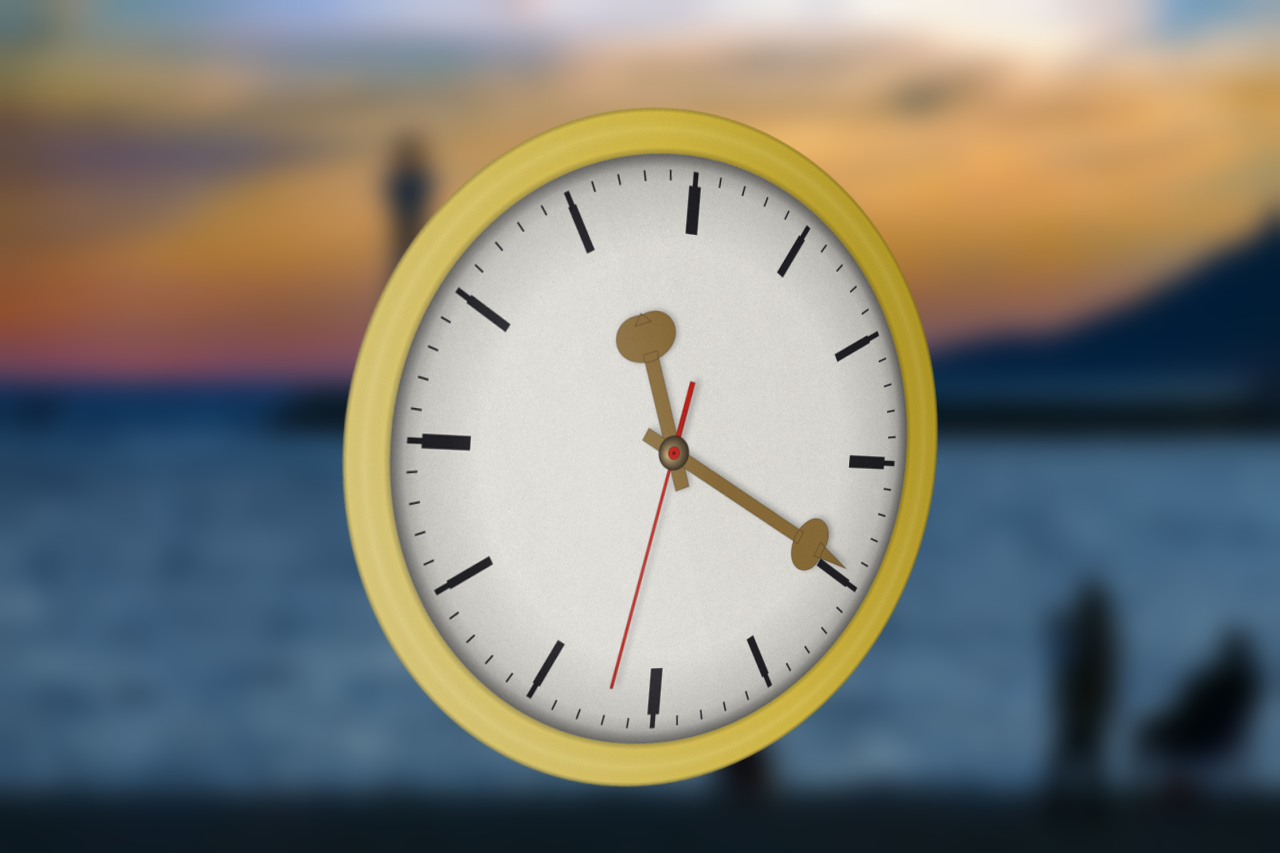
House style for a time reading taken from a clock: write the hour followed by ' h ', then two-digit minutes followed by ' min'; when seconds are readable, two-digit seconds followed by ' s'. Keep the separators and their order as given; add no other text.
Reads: 11 h 19 min 32 s
